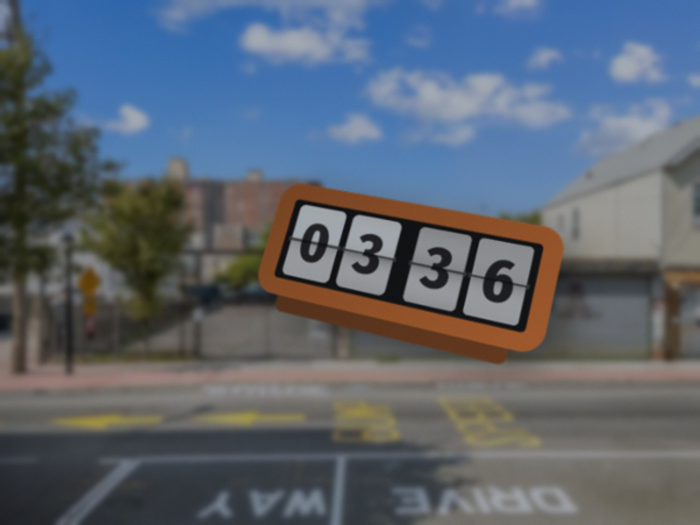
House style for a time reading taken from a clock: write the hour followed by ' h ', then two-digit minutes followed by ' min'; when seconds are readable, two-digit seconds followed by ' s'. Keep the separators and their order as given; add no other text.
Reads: 3 h 36 min
